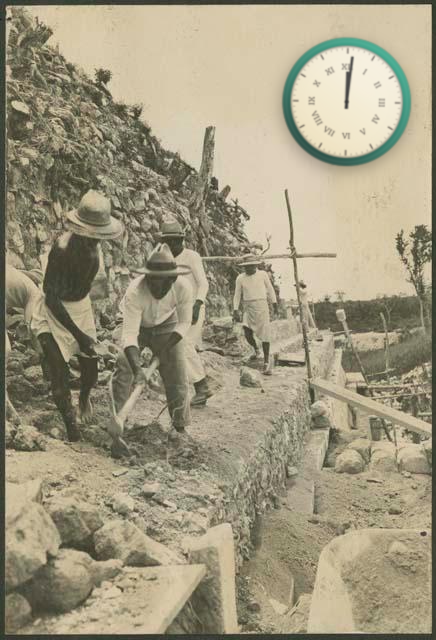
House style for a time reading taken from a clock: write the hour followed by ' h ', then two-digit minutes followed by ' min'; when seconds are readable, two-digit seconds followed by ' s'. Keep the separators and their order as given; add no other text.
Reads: 12 h 01 min
